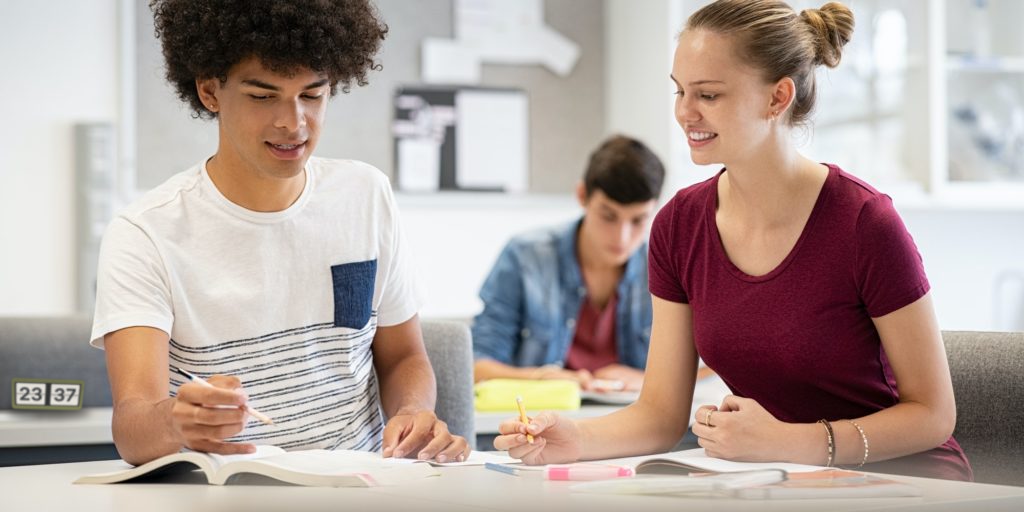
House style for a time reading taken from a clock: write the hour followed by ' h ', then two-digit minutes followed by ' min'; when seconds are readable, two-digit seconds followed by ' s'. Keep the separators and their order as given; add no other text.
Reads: 23 h 37 min
